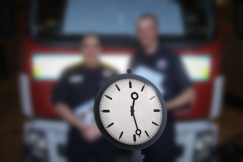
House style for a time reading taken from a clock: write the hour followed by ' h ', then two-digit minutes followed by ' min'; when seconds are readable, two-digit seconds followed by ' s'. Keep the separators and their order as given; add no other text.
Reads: 12 h 28 min
